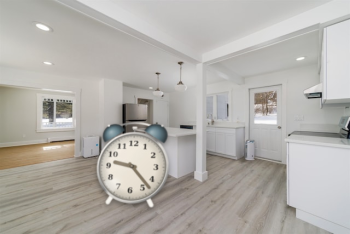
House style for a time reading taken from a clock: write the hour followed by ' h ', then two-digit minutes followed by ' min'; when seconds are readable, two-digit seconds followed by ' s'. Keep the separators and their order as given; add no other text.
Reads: 9 h 23 min
